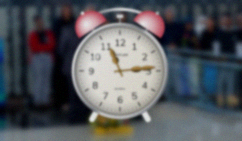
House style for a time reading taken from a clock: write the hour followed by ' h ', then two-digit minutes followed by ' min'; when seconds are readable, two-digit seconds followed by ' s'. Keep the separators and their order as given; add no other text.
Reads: 11 h 14 min
